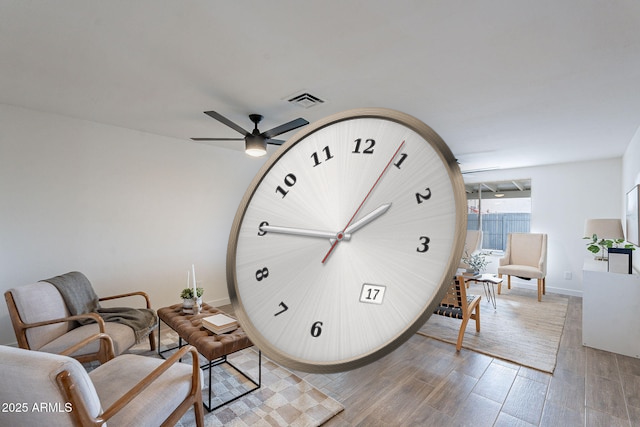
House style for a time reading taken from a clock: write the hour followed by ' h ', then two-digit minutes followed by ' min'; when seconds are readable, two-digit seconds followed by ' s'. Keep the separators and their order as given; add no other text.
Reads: 1 h 45 min 04 s
